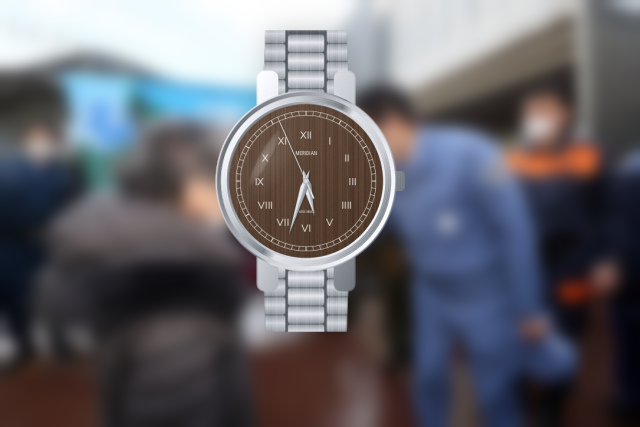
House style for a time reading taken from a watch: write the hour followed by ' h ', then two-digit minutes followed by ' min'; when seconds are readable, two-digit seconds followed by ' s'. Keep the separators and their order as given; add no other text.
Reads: 5 h 32 min 56 s
